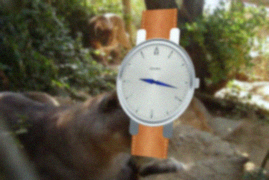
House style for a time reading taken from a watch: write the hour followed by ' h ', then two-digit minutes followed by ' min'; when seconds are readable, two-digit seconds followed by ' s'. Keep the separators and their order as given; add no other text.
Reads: 9 h 17 min
